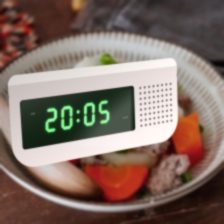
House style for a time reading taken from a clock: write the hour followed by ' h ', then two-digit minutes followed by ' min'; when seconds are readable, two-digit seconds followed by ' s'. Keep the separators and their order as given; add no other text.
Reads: 20 h 05 min
